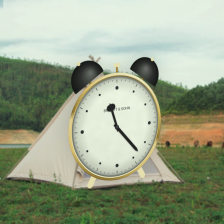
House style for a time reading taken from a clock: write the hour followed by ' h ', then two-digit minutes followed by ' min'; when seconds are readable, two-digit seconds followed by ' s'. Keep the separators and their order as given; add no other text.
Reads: 11 h 23 min
